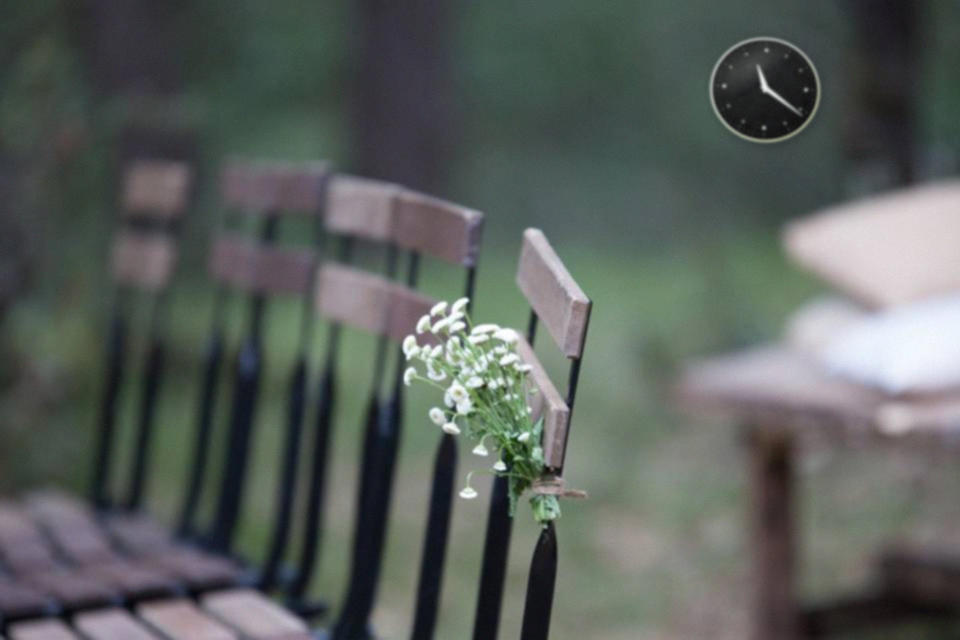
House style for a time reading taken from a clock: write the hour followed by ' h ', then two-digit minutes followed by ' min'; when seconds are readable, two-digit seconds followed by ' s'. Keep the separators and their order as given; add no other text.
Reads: 11 h 21 min
